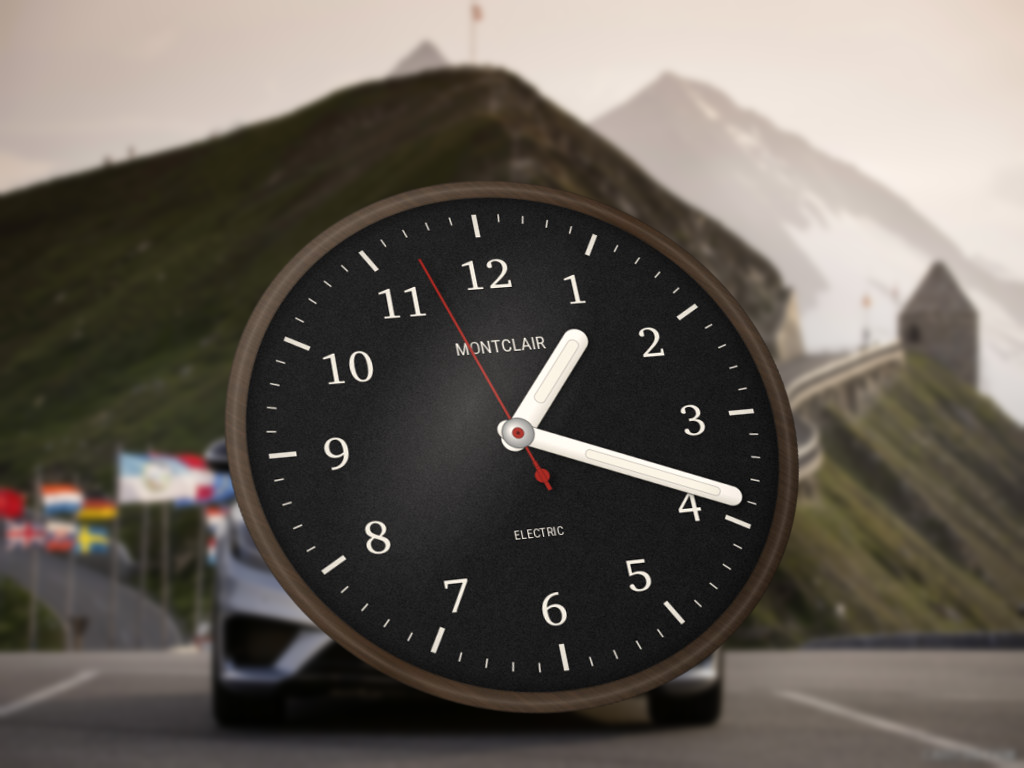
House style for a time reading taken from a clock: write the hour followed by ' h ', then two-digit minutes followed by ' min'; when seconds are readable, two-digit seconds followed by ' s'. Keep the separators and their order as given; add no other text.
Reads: 1 h 18 min 57 s
